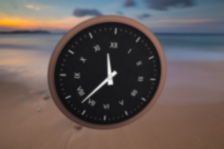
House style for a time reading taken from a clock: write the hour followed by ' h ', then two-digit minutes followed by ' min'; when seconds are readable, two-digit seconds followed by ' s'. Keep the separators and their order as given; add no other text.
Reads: 11 h 37 min
